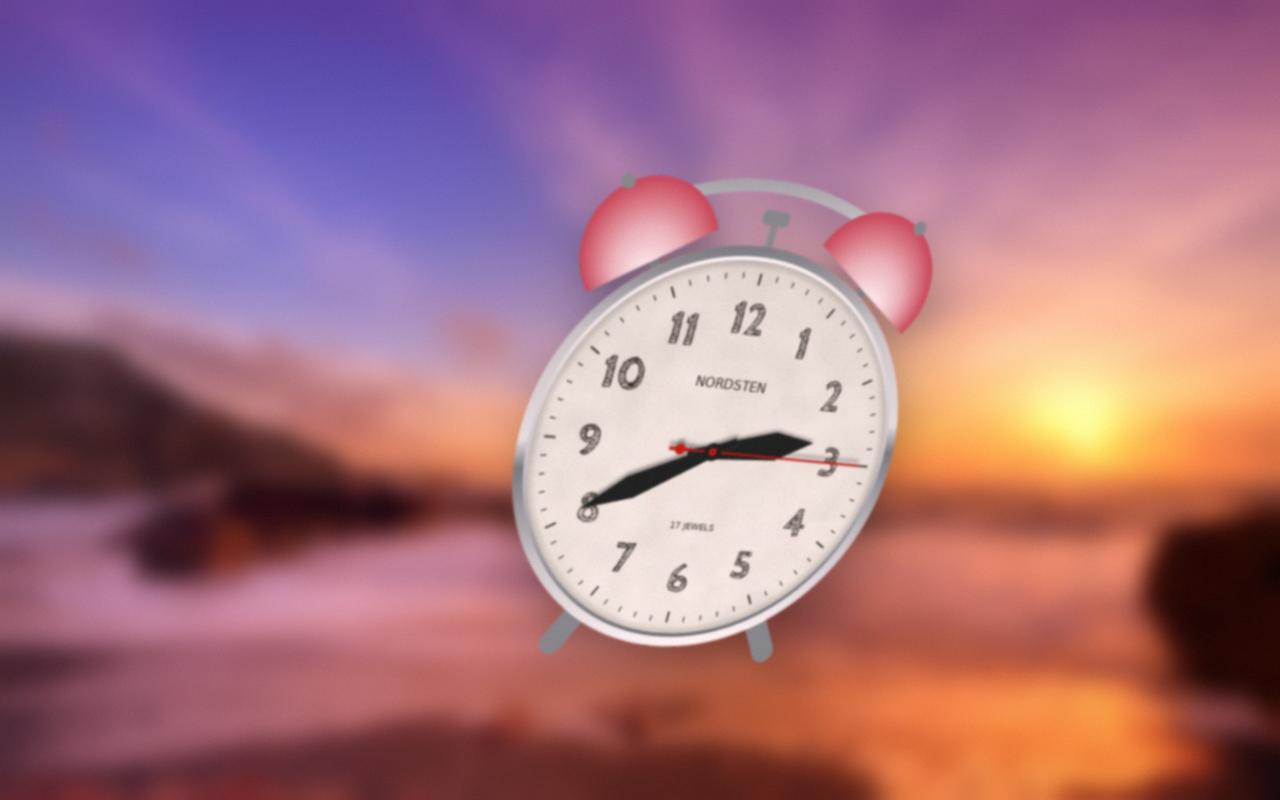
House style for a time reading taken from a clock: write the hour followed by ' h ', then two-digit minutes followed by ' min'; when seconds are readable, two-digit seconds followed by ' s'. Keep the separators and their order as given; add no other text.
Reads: 2 h 40 min 15 s
